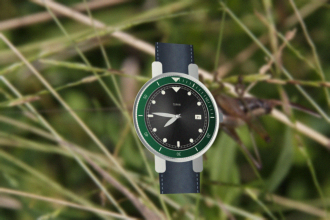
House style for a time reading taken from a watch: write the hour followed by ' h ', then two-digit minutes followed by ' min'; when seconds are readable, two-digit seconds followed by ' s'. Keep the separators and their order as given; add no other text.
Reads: 7 h 46 min
